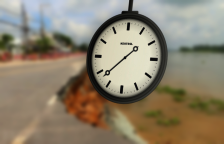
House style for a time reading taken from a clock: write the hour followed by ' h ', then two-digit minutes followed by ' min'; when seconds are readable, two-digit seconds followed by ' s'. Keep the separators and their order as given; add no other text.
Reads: 1 h 38 min
